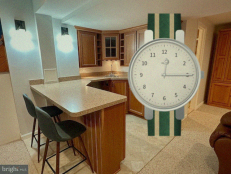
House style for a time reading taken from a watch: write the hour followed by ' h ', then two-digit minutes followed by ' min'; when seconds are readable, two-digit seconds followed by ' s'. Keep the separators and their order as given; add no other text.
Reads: 12 h 15 min
